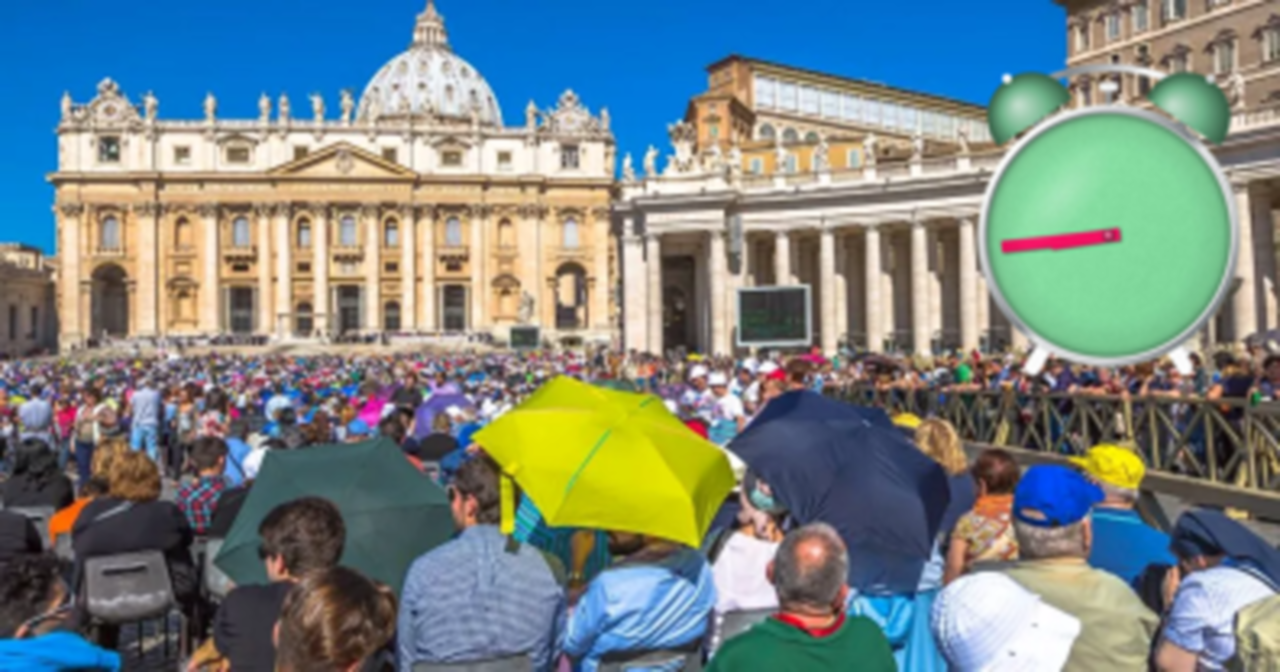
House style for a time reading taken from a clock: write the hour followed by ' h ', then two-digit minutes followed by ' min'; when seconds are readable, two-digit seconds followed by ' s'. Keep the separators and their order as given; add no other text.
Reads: 8 h 44 min
